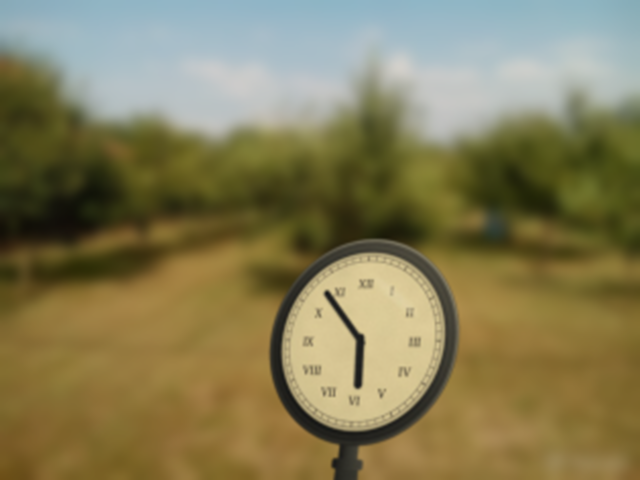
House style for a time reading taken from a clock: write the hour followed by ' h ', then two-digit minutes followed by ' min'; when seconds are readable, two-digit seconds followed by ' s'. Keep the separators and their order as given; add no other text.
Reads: 5 h 53 min
